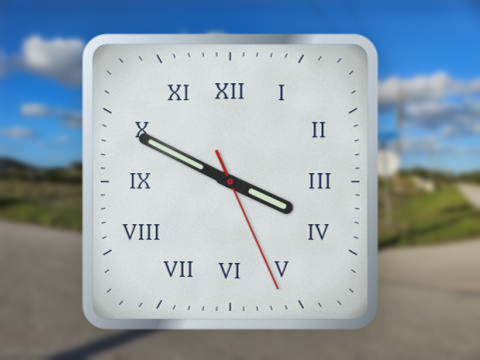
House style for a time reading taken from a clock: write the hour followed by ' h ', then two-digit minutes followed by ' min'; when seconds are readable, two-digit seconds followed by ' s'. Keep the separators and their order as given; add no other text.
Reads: 3 h 49 min 26 s
